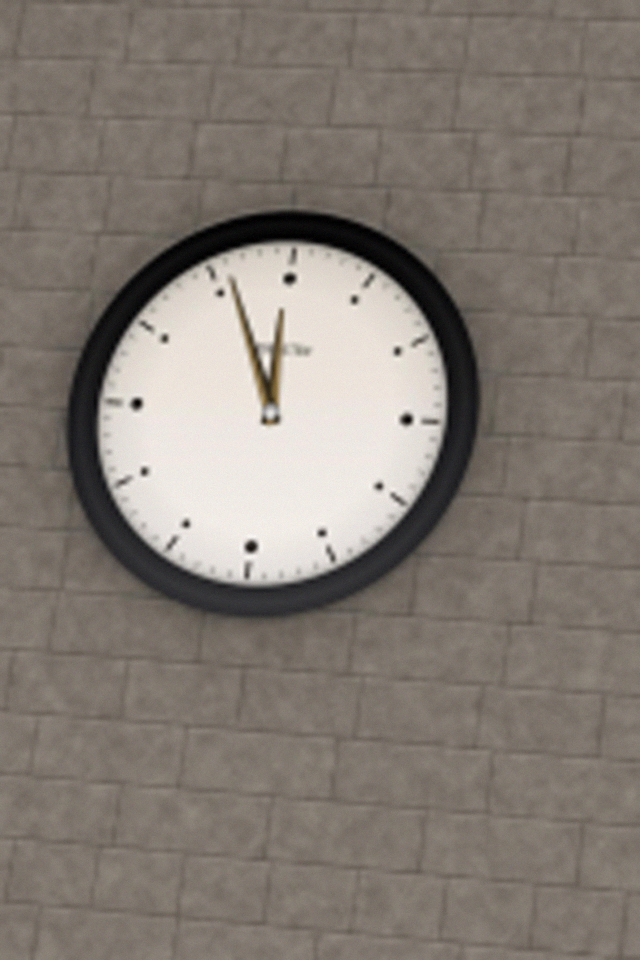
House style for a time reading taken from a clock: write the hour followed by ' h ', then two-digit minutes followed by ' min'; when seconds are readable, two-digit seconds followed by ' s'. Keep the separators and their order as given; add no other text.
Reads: 11 h 56 min
